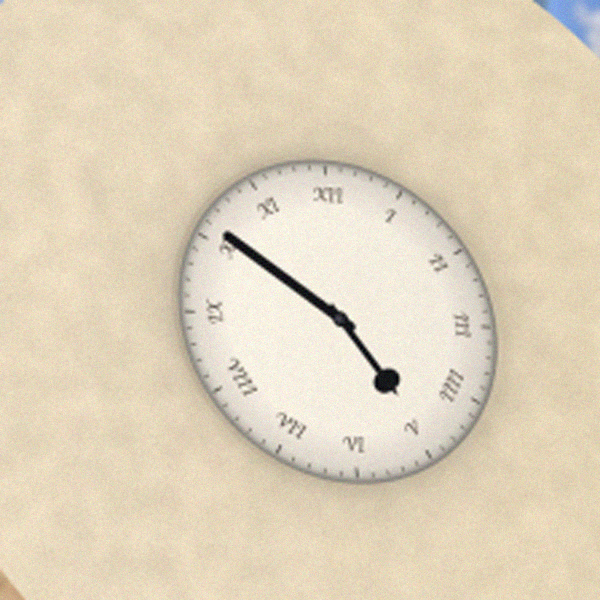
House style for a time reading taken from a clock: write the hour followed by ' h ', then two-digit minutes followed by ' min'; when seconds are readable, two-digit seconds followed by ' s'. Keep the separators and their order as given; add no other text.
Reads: 4 h 51 min
